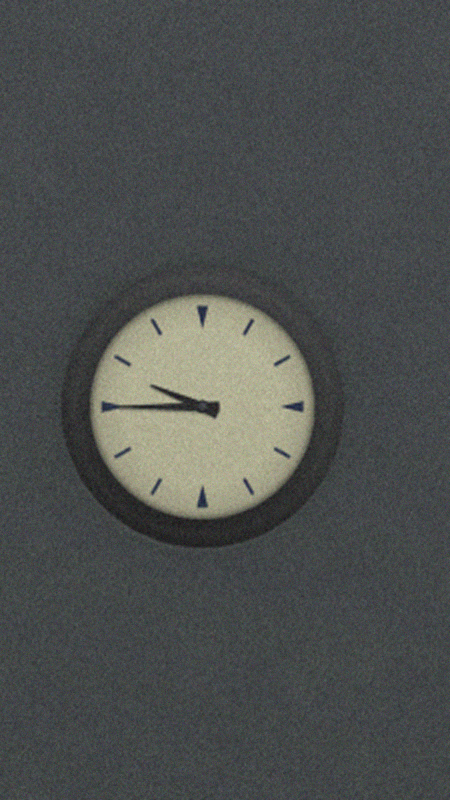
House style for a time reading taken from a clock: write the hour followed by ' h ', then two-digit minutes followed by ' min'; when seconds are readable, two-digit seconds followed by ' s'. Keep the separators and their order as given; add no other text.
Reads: 9 h 45 min
